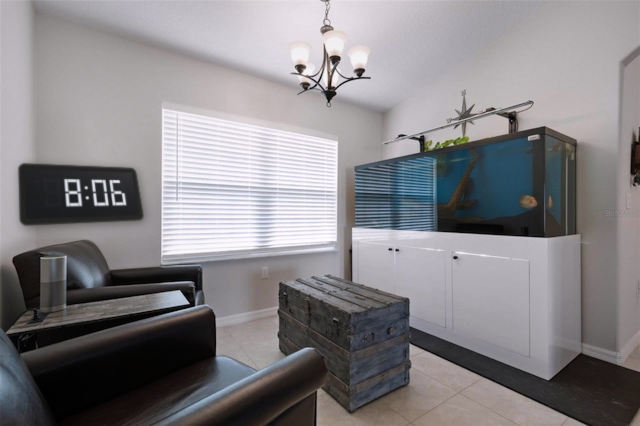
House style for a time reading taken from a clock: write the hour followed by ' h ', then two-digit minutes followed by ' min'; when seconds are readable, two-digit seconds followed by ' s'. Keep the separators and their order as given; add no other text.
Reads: 8 h 06 min
